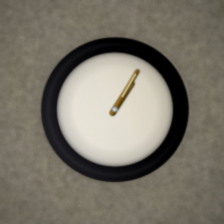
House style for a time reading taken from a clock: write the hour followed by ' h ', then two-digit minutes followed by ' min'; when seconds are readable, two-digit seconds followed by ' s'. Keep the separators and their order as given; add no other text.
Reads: 1 h 05 min
